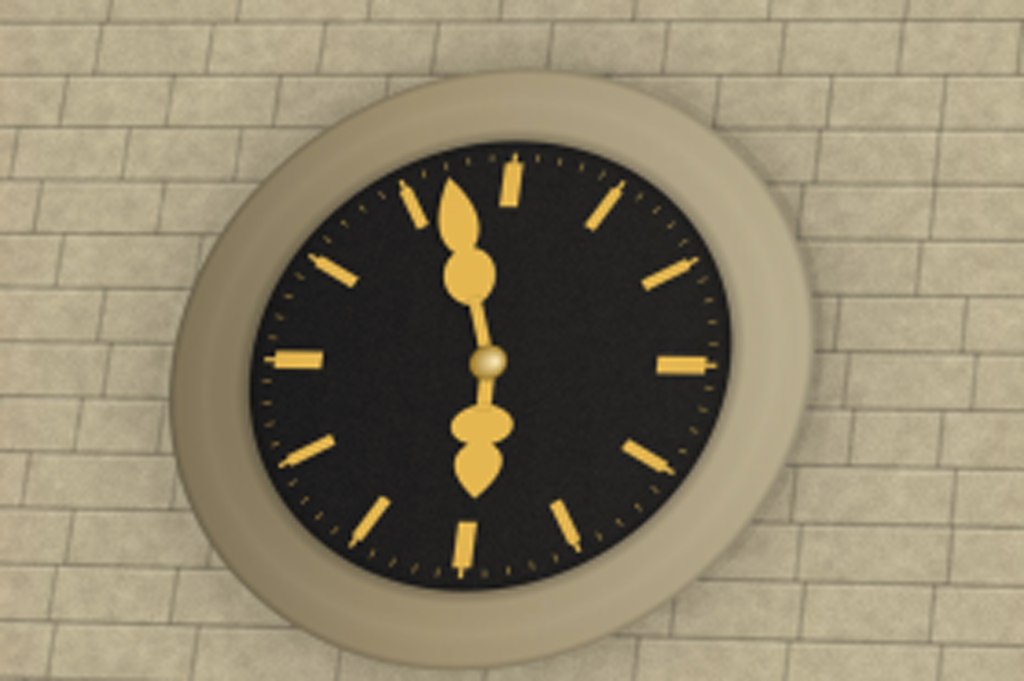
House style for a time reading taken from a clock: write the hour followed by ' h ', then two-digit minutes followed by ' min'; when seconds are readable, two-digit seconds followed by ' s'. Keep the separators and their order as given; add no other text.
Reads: 5 h 57 min
